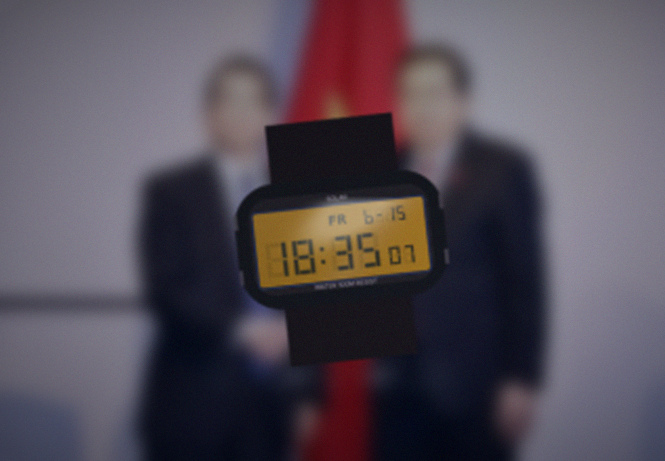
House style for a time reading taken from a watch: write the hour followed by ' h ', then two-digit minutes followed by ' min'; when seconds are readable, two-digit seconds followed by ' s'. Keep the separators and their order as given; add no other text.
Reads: 18 h 35 min 07 s
